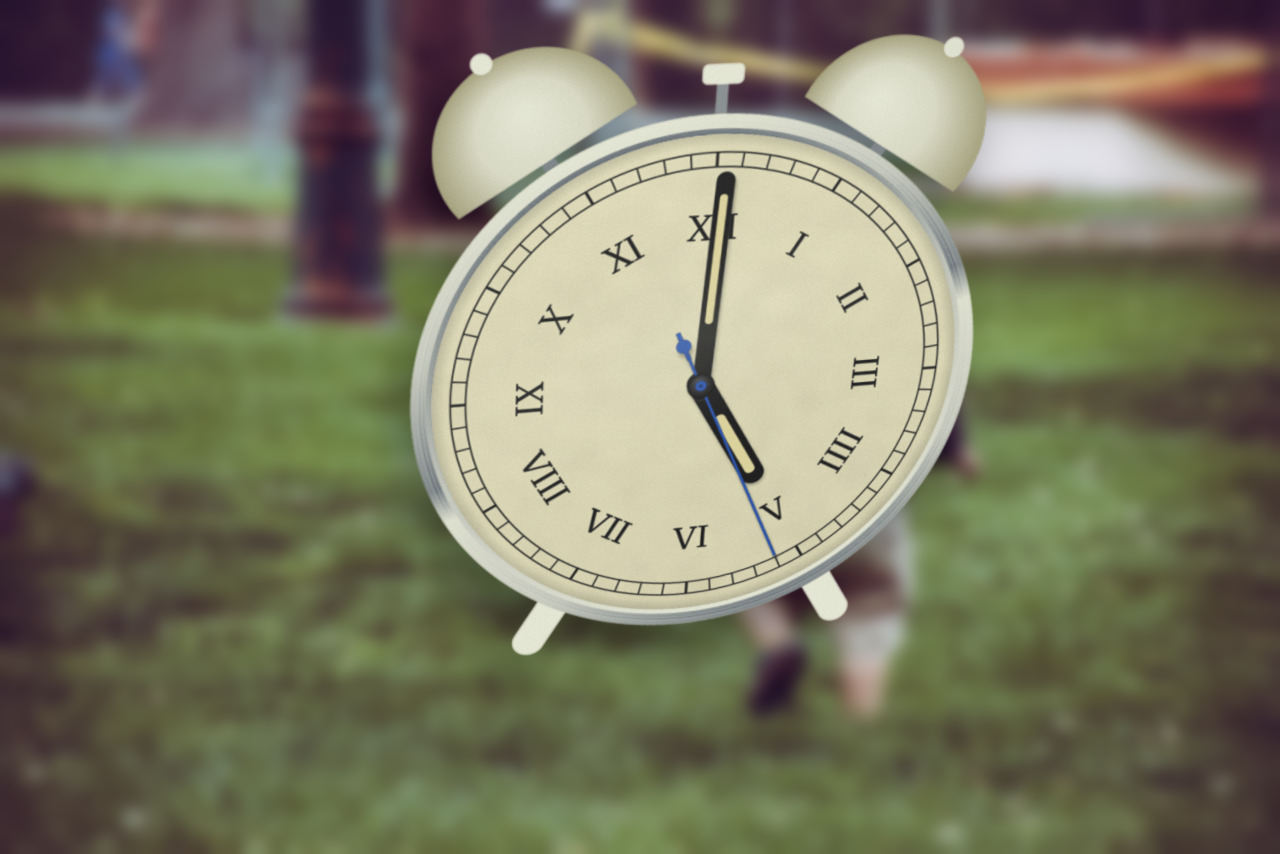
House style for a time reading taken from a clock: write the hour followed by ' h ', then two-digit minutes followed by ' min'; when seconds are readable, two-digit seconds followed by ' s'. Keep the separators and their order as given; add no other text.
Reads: 5 h 00 min 26 s
